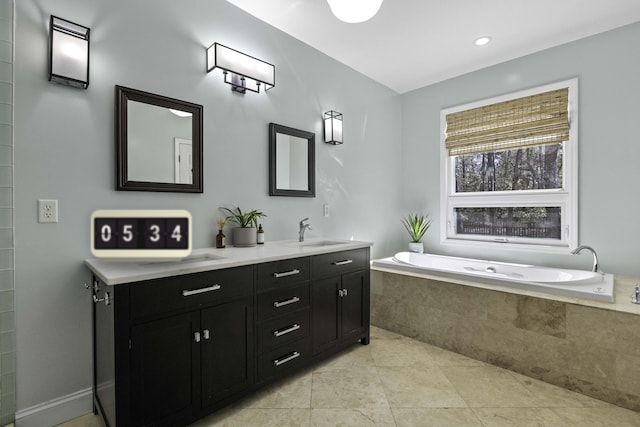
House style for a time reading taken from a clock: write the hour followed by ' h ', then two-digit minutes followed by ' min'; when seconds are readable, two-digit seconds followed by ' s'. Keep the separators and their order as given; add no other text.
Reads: 5 h 34 min
